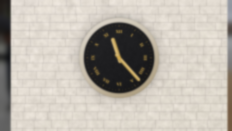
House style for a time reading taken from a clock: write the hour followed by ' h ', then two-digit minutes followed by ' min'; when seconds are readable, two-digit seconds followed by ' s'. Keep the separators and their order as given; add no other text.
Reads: 11 h 23 min
